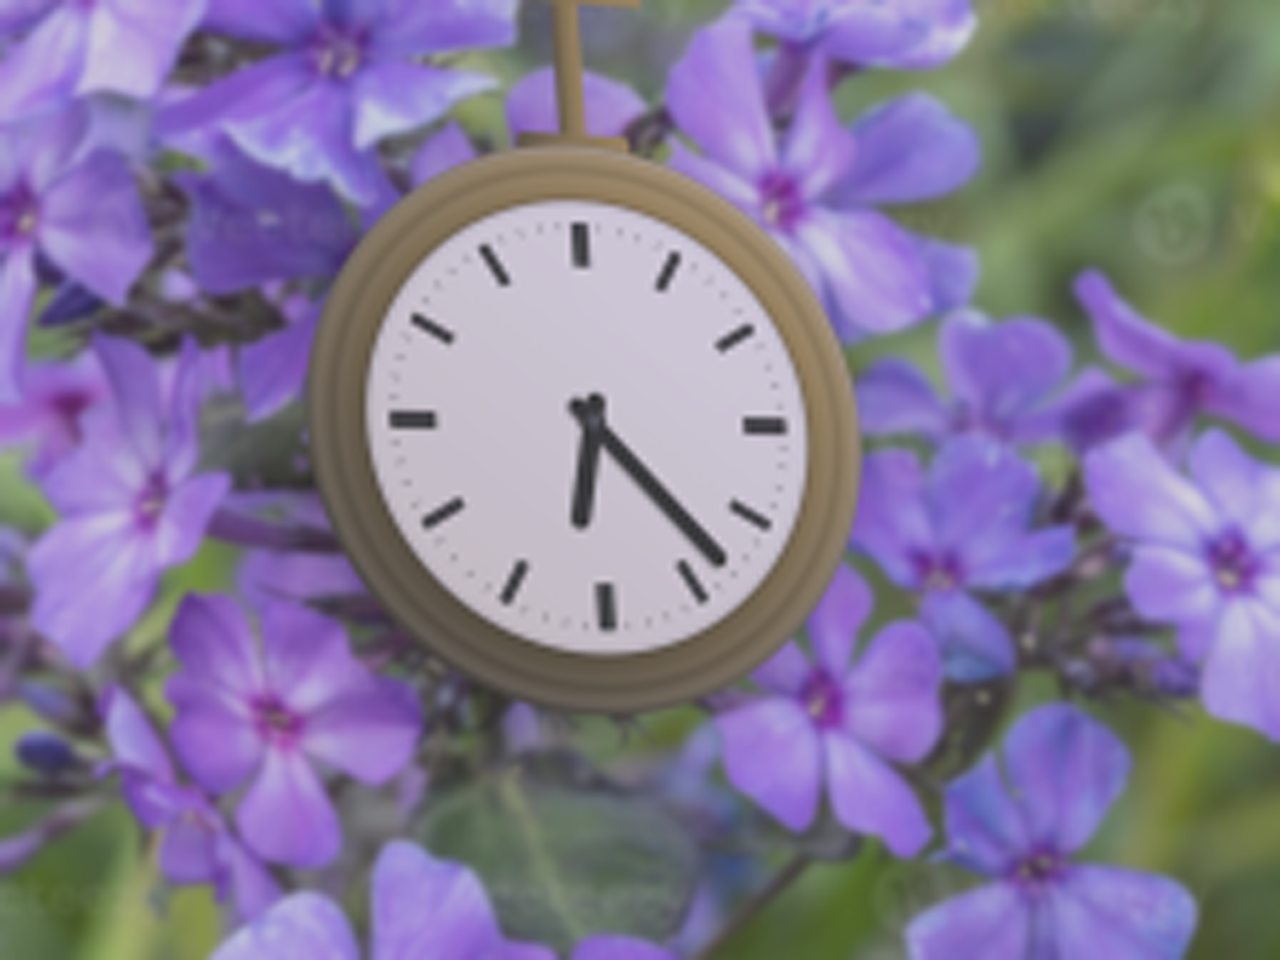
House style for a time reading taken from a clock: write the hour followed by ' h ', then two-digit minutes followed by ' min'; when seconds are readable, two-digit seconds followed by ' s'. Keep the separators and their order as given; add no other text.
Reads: 6 h 23 min
